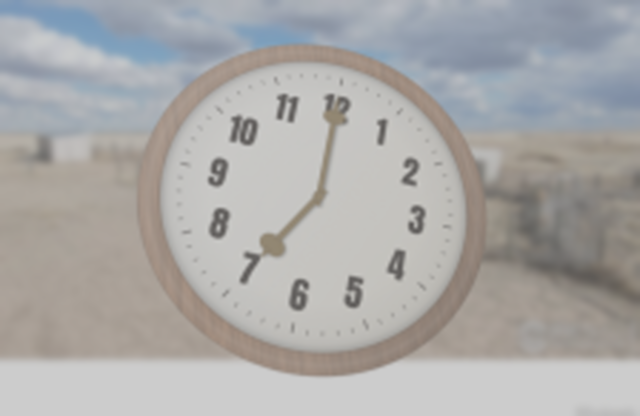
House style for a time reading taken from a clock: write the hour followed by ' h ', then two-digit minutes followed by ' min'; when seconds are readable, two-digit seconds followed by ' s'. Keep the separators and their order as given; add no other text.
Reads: 7 h 00 min
